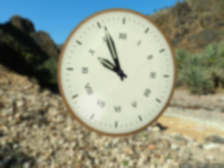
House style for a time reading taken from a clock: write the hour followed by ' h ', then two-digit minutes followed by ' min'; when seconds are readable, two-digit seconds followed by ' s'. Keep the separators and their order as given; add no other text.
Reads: 9 h 56 min
